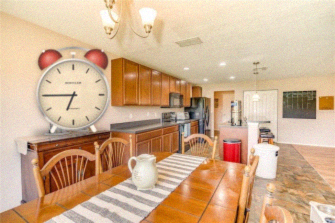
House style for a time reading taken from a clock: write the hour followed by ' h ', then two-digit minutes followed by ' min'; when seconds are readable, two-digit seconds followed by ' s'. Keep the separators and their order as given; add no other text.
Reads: 6 h 45 min
